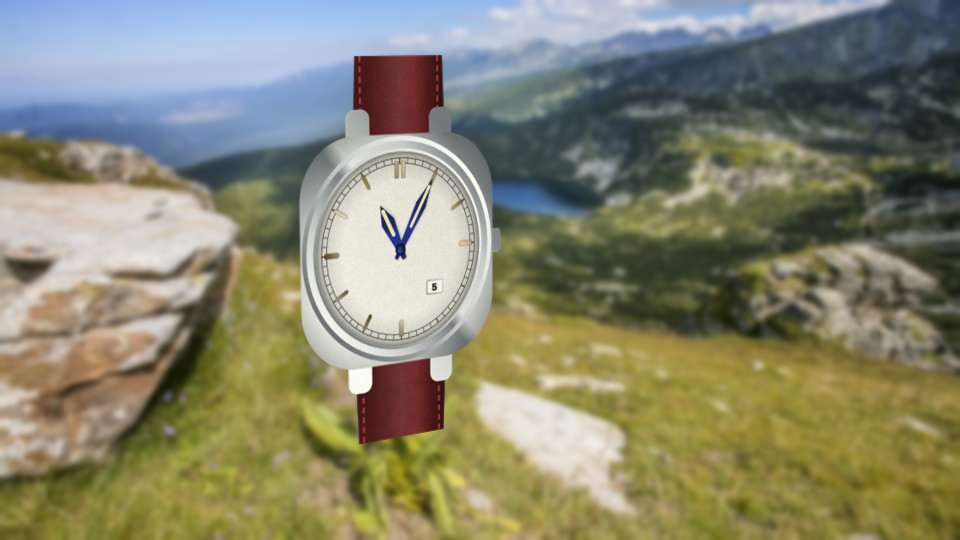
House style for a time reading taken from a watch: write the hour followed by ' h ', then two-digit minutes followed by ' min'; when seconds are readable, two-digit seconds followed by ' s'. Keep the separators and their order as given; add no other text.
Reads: 11 h 05 min
